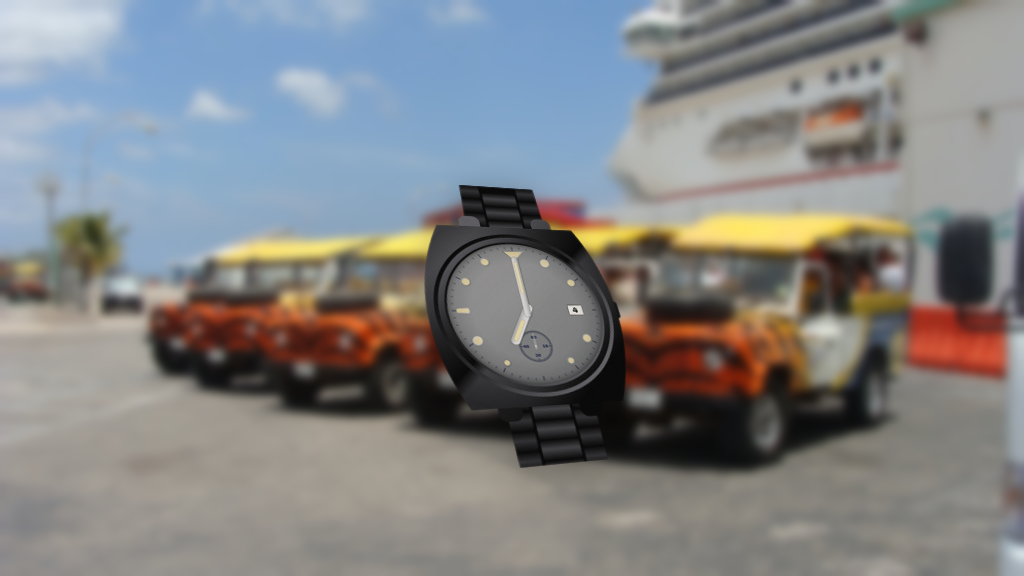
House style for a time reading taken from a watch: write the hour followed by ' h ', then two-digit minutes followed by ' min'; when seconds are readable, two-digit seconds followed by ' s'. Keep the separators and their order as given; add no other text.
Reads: 7 h 00 min
